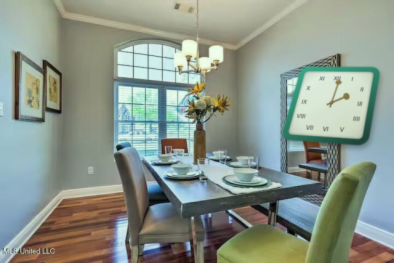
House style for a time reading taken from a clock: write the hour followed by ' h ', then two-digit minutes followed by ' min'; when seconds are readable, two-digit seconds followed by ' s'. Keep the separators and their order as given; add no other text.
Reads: 2 h 01 min
